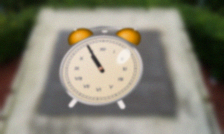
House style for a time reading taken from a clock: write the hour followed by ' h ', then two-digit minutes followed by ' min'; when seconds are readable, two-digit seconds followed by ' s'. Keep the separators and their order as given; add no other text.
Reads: 10 h 55 min
